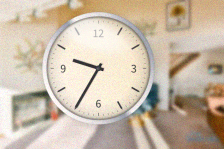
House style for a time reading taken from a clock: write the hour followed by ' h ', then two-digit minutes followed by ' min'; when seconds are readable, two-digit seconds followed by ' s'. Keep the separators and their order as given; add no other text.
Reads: 9 h 35 min
